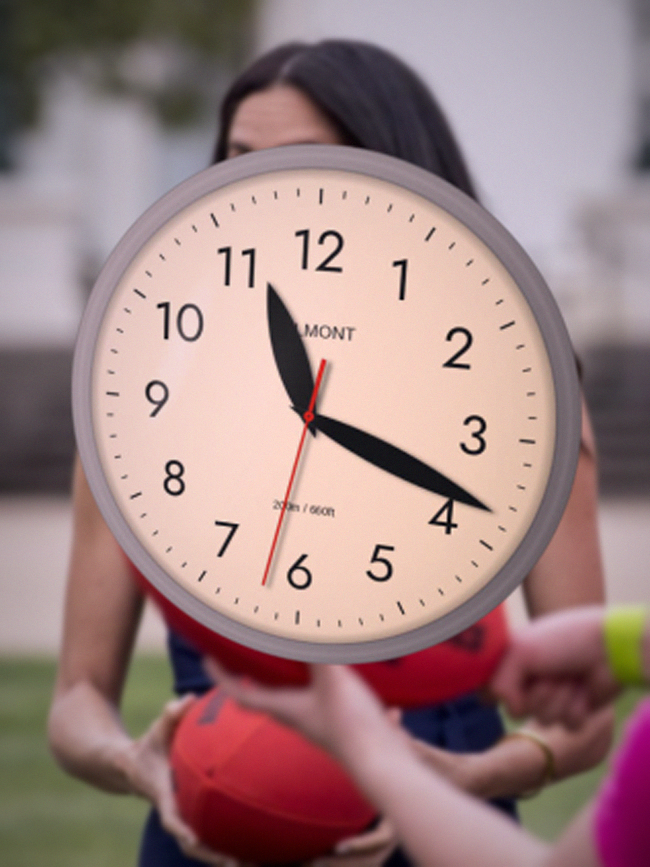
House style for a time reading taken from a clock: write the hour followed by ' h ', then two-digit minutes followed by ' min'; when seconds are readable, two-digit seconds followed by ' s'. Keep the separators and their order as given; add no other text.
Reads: 11 h 18 min 32 s
